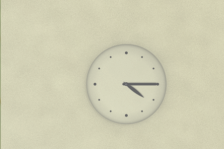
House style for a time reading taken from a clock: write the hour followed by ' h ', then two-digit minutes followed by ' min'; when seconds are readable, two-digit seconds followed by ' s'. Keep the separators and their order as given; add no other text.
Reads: 4 h 15 min
